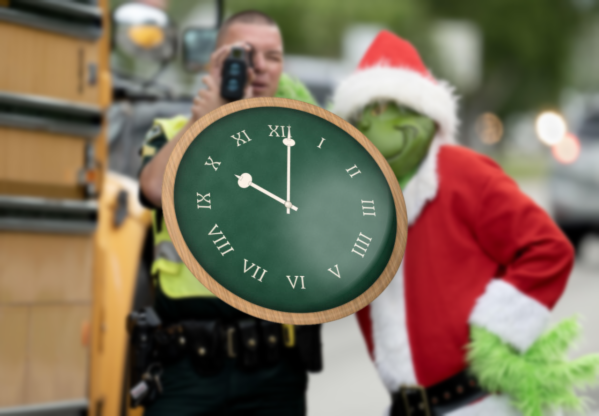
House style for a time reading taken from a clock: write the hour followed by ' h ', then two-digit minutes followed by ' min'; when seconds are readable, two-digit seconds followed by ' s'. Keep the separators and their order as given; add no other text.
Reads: 10 h 01 min
